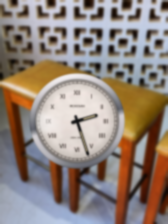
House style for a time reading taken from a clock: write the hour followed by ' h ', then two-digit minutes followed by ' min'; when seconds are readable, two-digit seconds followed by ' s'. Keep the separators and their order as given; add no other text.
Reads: 2 h 27 min
